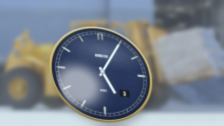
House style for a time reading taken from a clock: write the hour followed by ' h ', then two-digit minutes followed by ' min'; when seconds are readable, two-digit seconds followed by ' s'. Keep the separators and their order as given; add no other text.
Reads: 5 h 05 min
